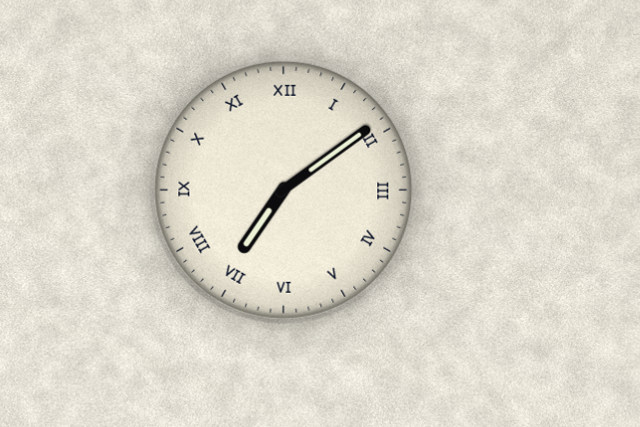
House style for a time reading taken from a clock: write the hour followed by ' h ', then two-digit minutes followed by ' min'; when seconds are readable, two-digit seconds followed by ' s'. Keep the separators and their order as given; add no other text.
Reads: 7 h 09 min
